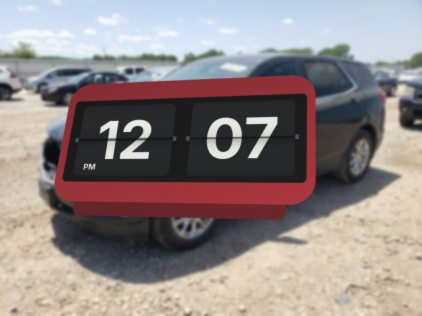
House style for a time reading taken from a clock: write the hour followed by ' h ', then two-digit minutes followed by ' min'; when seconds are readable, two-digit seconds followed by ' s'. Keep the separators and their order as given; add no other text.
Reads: 12 h 07 min
